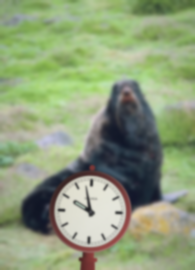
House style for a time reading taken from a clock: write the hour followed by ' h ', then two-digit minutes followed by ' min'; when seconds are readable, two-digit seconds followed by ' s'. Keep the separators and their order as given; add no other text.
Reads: 9 h 58 min
